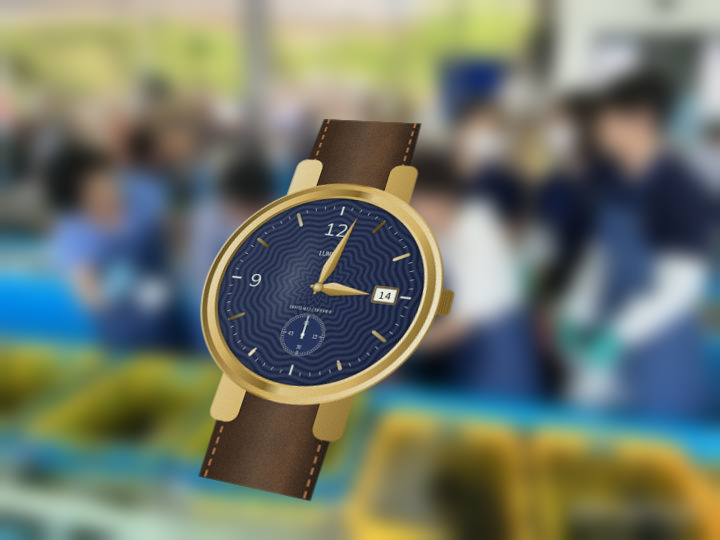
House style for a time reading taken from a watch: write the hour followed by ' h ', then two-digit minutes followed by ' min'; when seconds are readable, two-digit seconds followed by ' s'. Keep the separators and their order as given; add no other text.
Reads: 3 h 02 min
